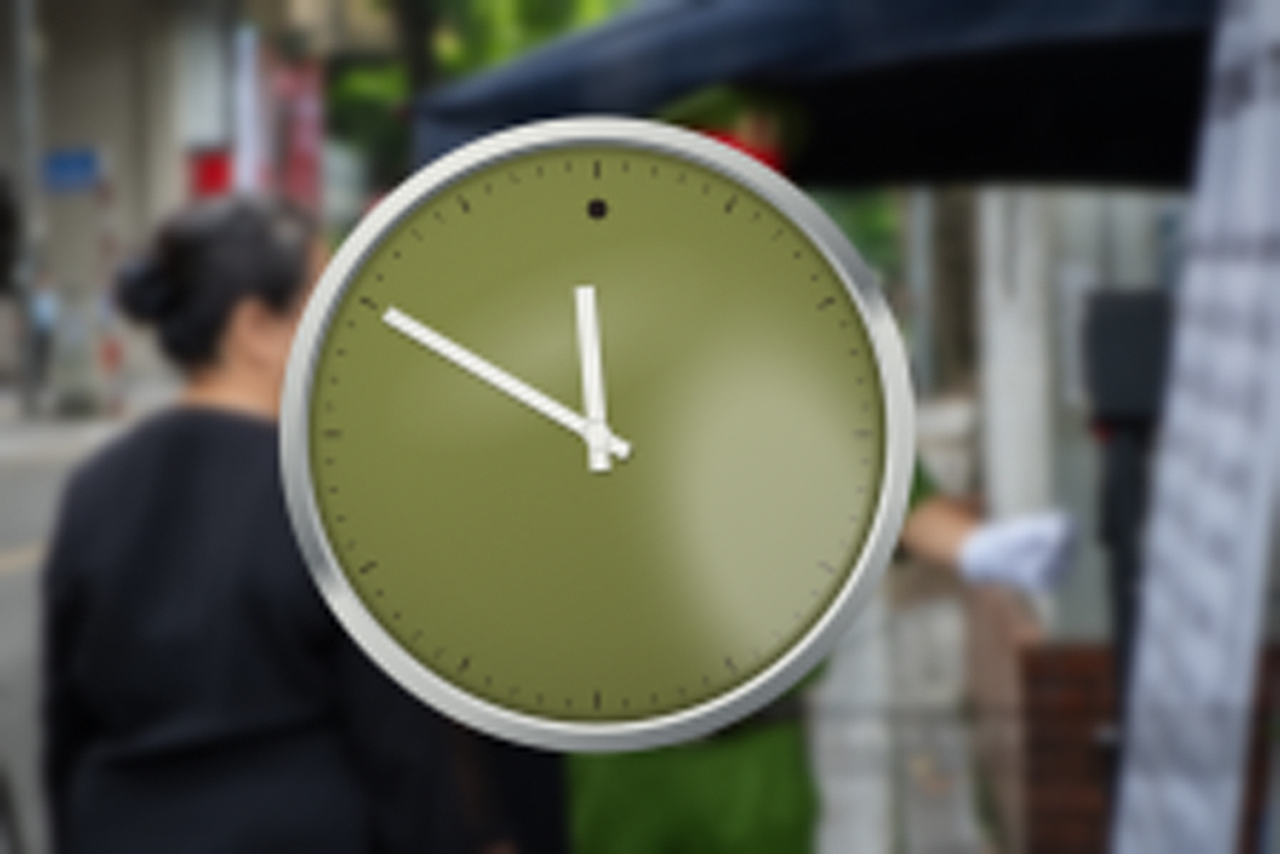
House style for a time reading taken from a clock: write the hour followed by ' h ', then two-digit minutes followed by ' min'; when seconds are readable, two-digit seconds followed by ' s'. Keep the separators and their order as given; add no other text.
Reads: 11 h 50 min
